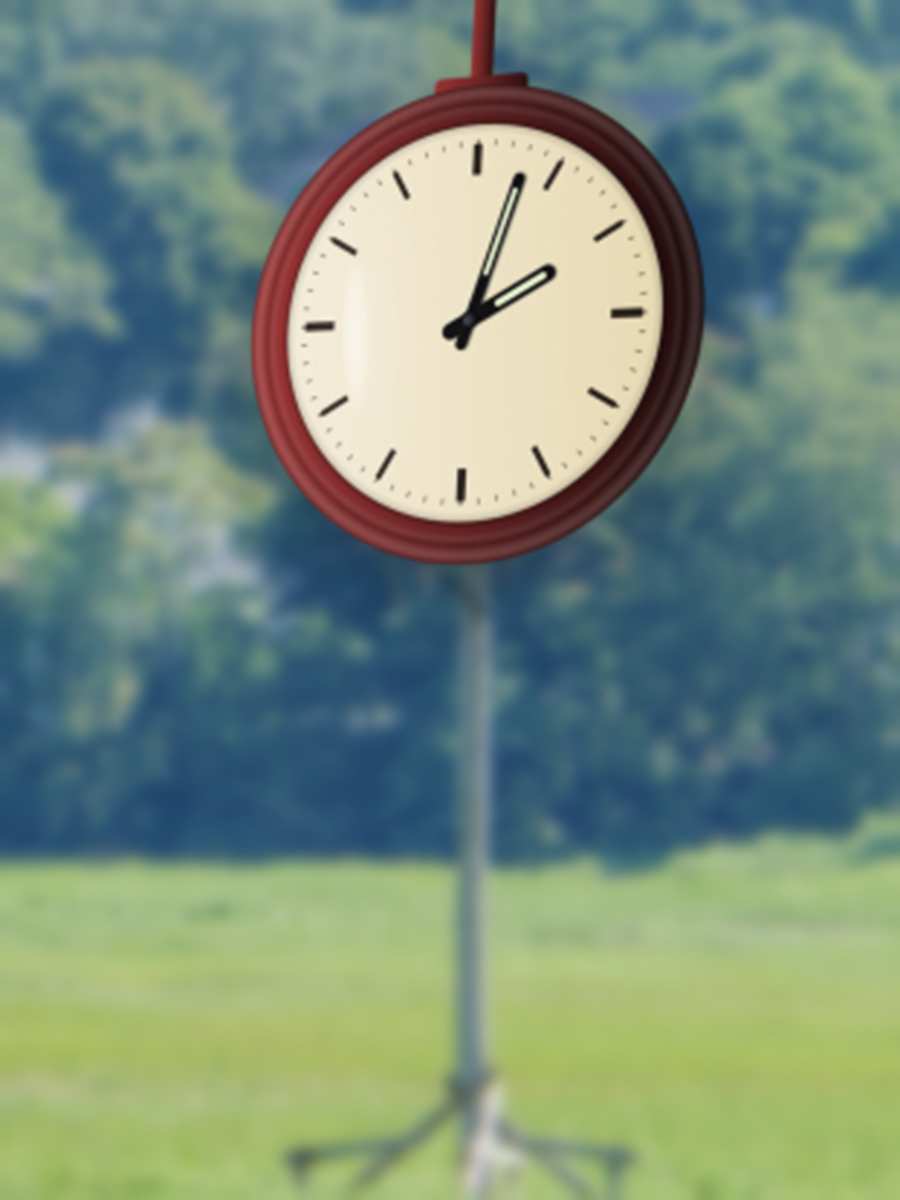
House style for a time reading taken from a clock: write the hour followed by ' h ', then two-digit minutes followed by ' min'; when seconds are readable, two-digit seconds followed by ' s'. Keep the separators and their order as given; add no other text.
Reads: 2 h 03 min
